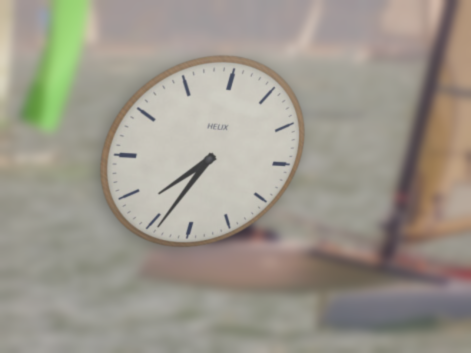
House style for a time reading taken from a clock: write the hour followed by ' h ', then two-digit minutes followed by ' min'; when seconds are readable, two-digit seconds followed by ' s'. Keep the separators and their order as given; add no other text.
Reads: 7 h 34 min
